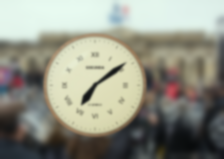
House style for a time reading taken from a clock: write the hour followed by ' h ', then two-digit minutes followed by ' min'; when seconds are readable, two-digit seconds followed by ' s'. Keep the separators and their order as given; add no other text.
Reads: 7 h 09 min
